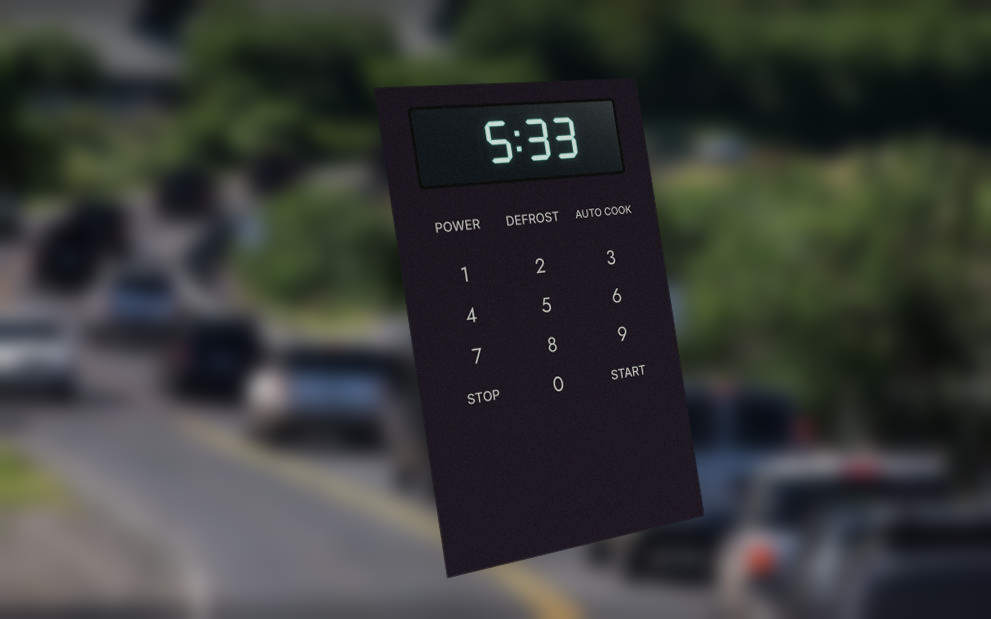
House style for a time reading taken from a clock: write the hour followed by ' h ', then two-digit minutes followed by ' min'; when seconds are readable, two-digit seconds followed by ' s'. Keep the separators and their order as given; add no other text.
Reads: 5 h 33 min
